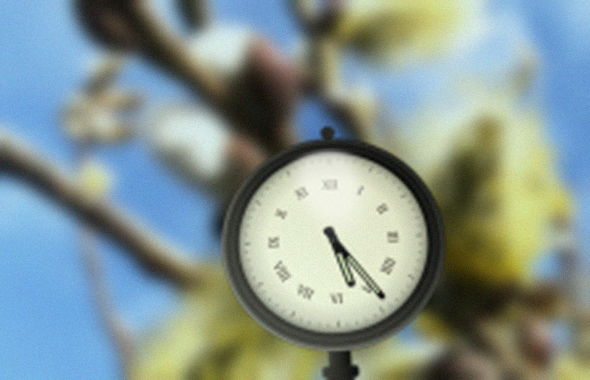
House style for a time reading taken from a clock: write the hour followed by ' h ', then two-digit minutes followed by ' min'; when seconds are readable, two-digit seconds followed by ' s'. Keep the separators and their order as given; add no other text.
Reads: 5 h 24 min
